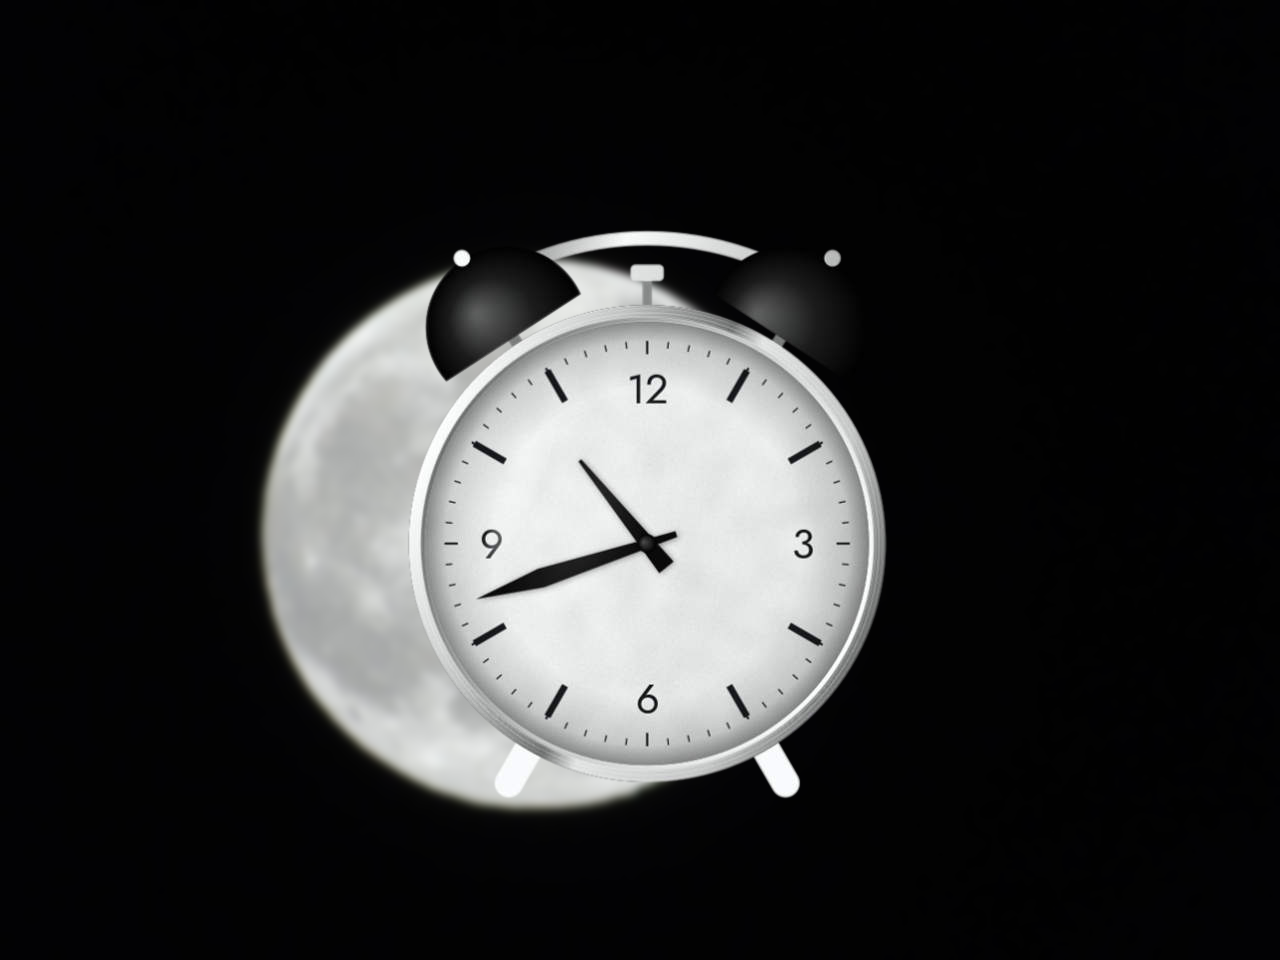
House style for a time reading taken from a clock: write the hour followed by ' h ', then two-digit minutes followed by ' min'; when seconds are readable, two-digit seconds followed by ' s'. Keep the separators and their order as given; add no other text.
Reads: 10 h 42 min
